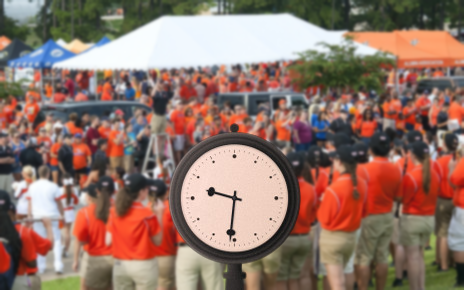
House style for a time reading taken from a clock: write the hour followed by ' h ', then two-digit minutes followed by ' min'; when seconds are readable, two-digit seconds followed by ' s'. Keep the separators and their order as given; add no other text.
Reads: 9 h 31 min
